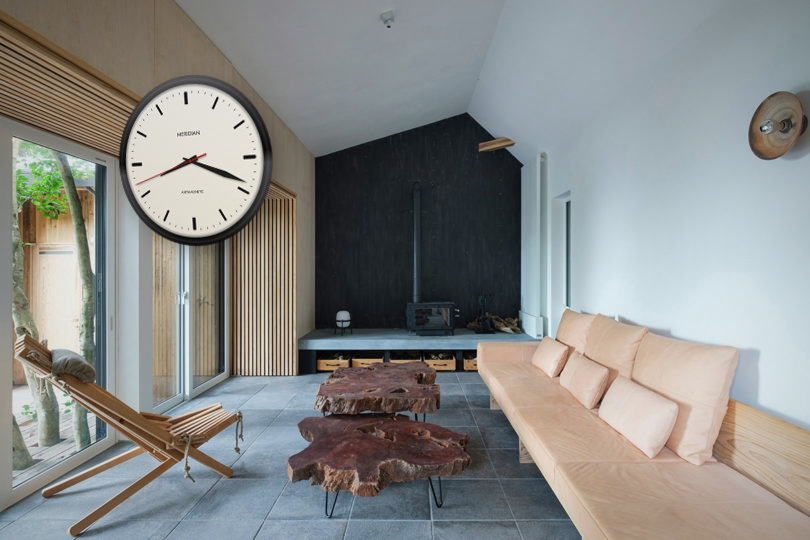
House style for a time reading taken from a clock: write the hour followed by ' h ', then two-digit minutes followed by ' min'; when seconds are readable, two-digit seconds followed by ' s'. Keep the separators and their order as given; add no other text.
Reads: 8 h 18 min 42 s
